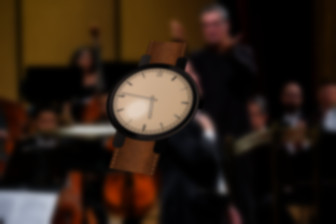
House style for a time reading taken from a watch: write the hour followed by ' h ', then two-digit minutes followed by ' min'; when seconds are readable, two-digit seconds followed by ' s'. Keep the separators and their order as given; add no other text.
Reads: 5 h 46 min
